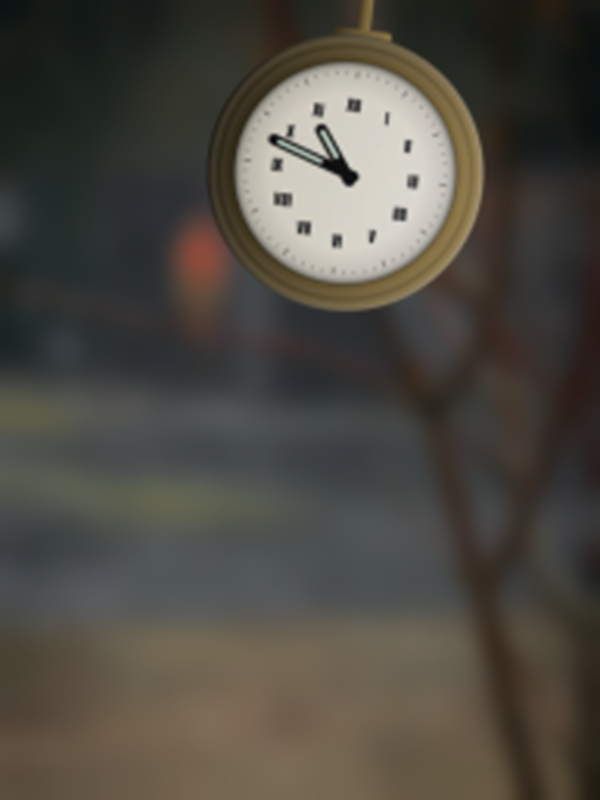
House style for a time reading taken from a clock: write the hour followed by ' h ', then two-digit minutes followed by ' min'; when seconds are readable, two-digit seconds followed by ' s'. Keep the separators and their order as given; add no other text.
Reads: 10 h 48 min
